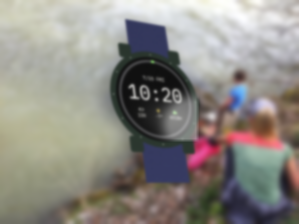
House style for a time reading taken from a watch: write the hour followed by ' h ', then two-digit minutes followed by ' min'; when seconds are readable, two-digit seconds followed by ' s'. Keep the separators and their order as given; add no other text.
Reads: 10 h 20 min
